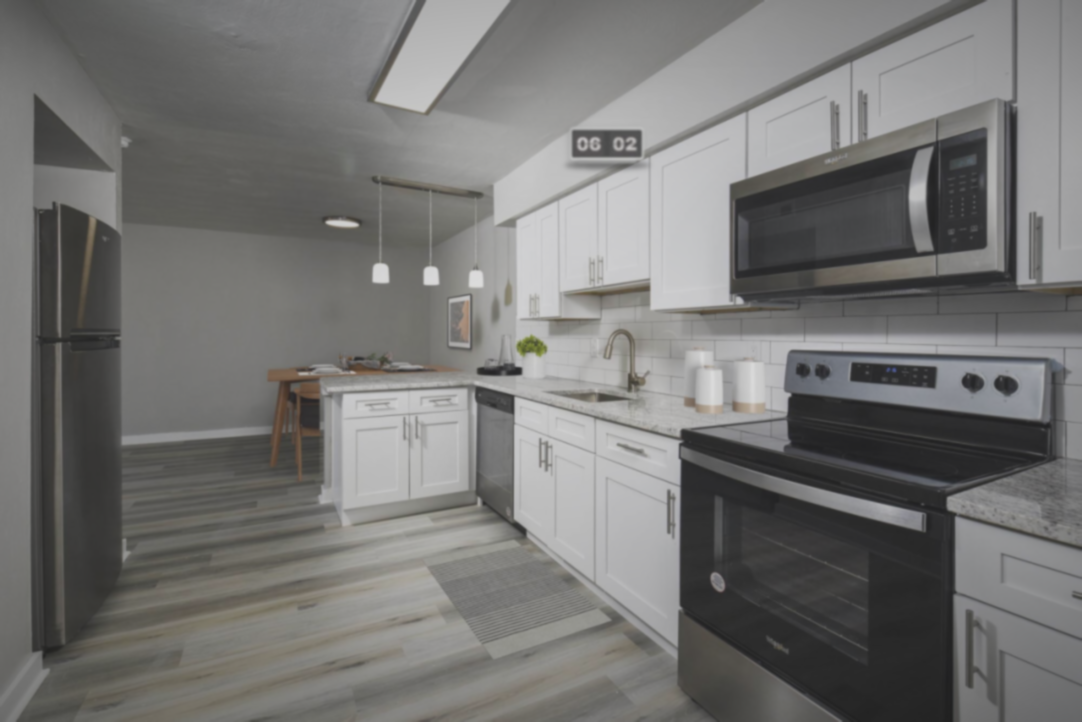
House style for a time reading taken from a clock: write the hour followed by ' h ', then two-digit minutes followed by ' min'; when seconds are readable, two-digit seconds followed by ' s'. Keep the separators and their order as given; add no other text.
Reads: 6 h 02 min
